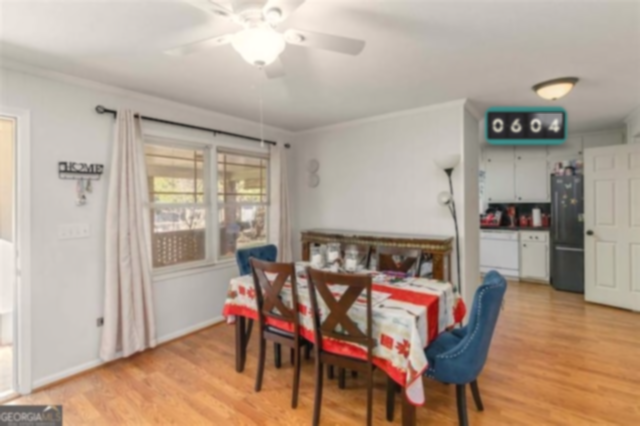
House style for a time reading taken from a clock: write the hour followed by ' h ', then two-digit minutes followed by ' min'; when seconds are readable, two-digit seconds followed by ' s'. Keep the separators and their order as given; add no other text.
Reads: 6 h 04 min
